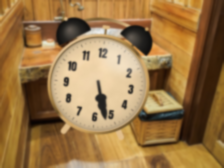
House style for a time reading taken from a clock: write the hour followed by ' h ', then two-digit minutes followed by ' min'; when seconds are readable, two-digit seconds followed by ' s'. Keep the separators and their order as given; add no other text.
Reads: 5 h 27 min
